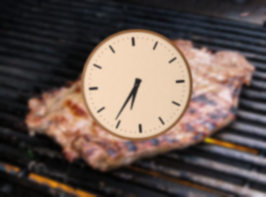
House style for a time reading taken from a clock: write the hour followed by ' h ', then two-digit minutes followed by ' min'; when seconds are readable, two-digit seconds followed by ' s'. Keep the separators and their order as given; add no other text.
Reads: 6 h 36 min
